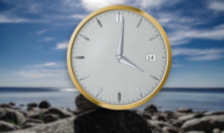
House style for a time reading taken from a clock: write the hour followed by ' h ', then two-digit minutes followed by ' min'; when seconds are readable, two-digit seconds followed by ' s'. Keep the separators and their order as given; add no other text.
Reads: 4 h 01 min
